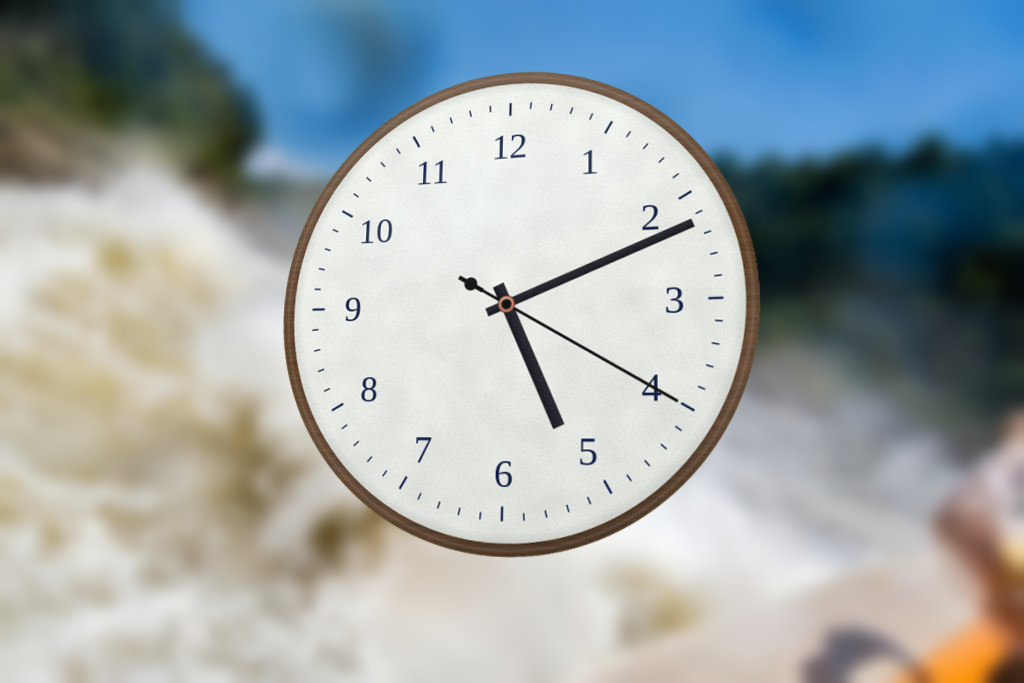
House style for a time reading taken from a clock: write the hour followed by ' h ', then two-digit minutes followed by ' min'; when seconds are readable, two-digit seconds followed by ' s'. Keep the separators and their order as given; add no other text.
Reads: 5 h 11 min 20 s
